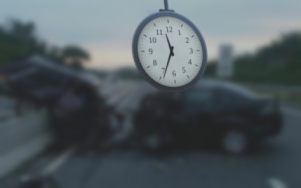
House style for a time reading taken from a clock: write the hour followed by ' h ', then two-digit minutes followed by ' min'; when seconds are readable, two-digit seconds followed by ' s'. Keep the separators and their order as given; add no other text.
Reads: 11 h 34 min
